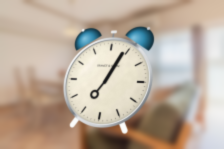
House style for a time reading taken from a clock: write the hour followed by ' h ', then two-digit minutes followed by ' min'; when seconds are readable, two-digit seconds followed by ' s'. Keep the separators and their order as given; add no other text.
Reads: 7 h 04 min
